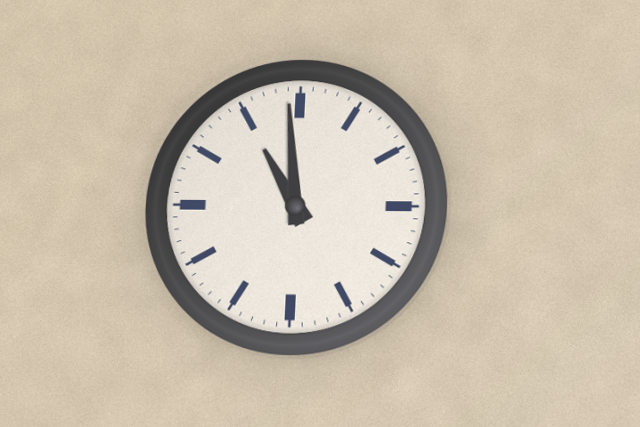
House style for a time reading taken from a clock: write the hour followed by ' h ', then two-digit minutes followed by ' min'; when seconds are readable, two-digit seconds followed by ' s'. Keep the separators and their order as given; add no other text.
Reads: 10 h 59 min
